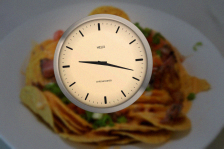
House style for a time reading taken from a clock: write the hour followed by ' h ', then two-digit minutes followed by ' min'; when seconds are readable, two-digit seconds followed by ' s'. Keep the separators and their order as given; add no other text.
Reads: 9 h 18 min
